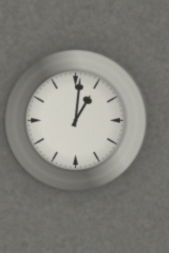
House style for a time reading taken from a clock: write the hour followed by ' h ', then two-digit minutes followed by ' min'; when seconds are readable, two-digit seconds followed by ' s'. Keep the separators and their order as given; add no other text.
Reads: 1 h 01 min
